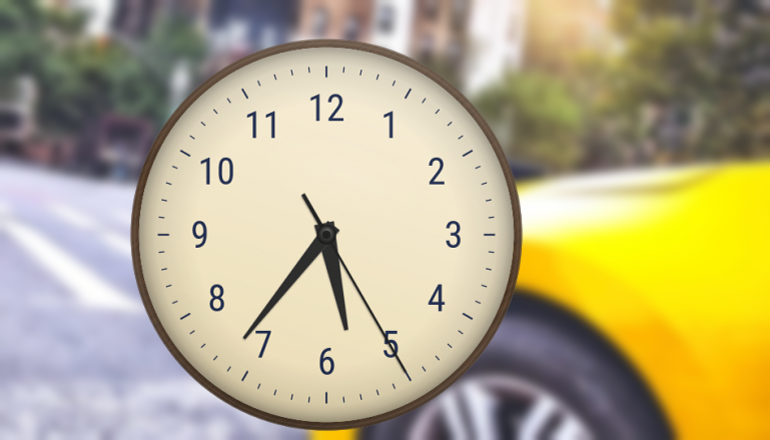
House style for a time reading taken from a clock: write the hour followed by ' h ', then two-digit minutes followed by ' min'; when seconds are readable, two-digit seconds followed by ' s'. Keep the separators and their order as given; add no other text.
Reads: 5 h 36 min 25 s
